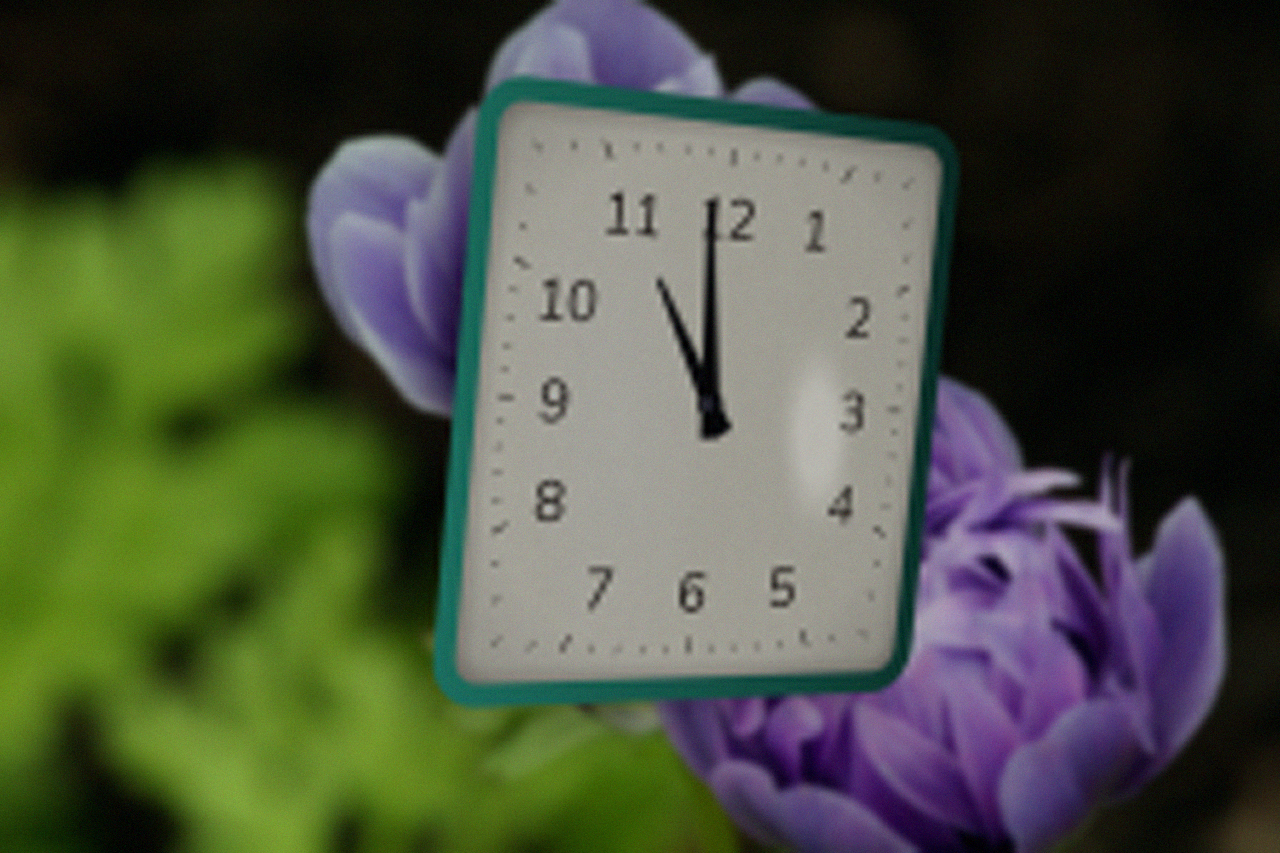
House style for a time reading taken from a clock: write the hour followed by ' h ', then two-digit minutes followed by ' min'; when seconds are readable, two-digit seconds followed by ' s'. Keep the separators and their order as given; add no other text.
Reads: 10 h 59 min
